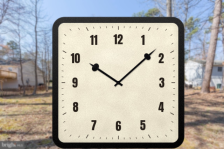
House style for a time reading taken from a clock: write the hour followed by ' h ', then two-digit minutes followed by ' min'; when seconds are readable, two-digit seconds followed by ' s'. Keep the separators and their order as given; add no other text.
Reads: 10 h 08 min
